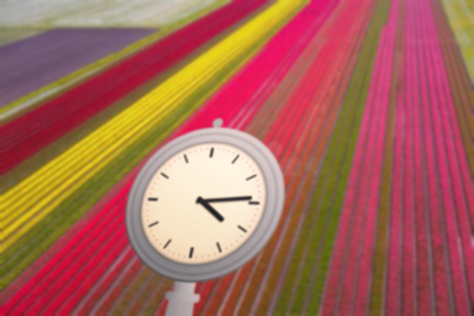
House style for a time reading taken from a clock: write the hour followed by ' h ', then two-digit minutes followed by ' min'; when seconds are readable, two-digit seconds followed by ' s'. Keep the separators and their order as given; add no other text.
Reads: 4 h 14 min
